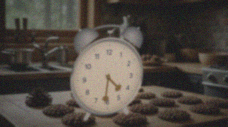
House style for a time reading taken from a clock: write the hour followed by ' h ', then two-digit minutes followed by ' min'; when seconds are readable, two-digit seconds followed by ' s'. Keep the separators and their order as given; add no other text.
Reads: 4 h 31 min
